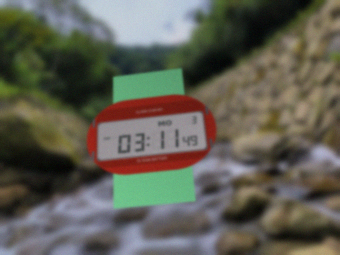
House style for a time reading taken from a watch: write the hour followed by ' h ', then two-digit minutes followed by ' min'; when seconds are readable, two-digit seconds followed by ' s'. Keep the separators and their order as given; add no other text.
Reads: 3 h 11 min
